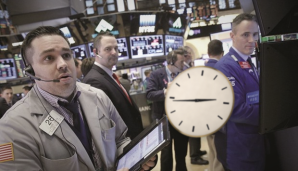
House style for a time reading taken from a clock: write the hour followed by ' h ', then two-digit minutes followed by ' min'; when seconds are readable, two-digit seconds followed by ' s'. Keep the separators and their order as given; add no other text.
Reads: 2 h 44 min
